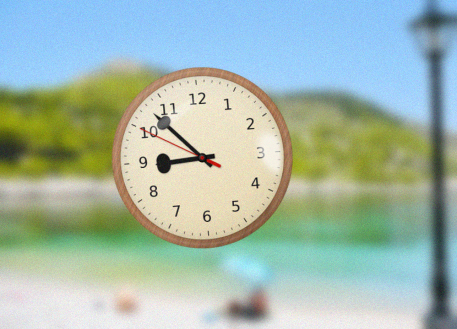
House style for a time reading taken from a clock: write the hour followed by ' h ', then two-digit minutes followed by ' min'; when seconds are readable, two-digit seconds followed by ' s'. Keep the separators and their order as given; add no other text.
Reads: 8 h 52 min 50 s
